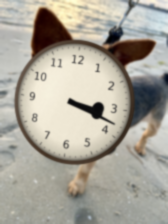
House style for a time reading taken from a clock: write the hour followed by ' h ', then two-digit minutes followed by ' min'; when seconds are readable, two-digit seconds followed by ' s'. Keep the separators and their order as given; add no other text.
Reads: 3 h 18 min
